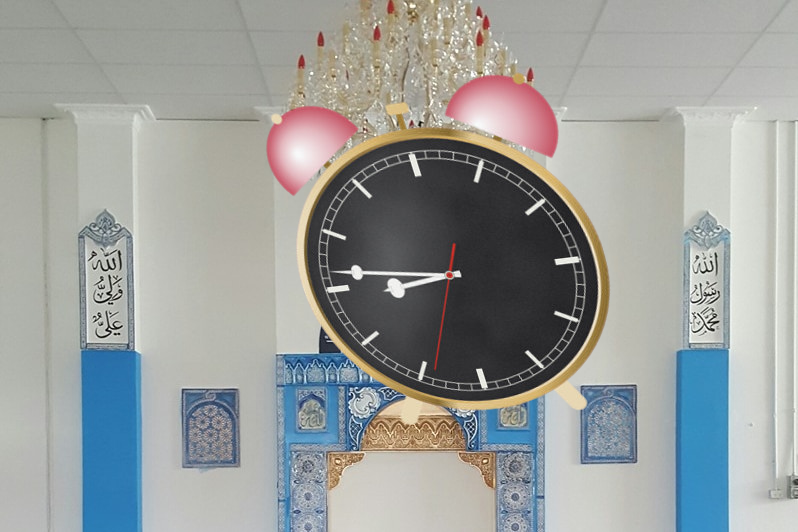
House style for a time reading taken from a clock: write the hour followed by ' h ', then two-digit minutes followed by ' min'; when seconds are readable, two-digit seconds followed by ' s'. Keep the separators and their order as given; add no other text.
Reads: 8 h 46 min 34 s
